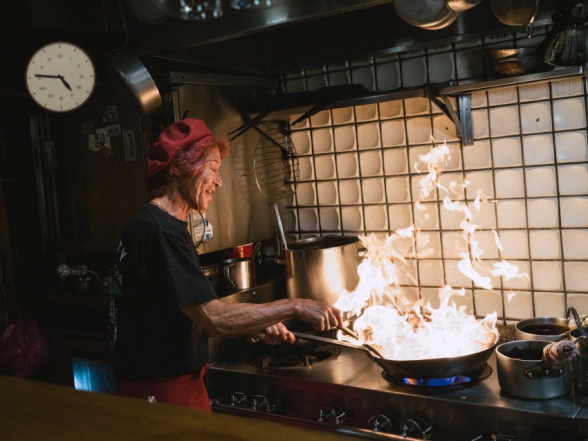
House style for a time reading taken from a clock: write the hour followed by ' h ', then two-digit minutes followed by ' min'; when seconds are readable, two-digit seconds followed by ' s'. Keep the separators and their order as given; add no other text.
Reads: 4 h 46 min
